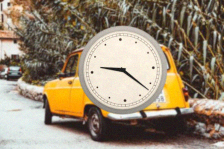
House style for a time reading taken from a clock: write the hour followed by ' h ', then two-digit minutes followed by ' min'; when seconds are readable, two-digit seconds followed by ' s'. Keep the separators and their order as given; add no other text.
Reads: 9 h 22 min
